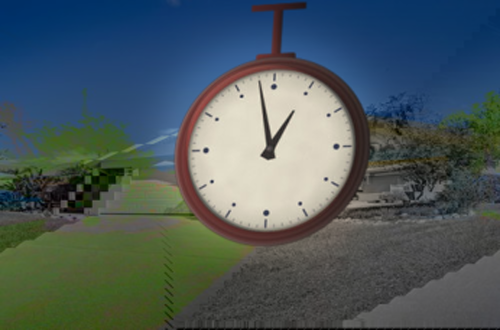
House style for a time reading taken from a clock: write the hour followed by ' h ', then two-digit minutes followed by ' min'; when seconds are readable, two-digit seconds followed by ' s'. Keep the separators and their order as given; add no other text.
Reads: 12 h 58 min
